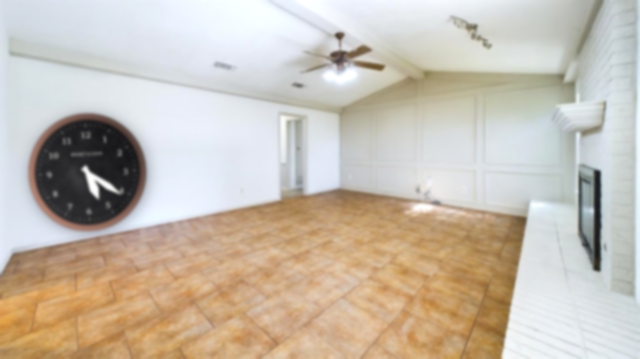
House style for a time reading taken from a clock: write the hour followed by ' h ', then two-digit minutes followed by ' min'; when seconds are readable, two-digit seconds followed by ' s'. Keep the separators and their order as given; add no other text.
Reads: 5 h 21 min
